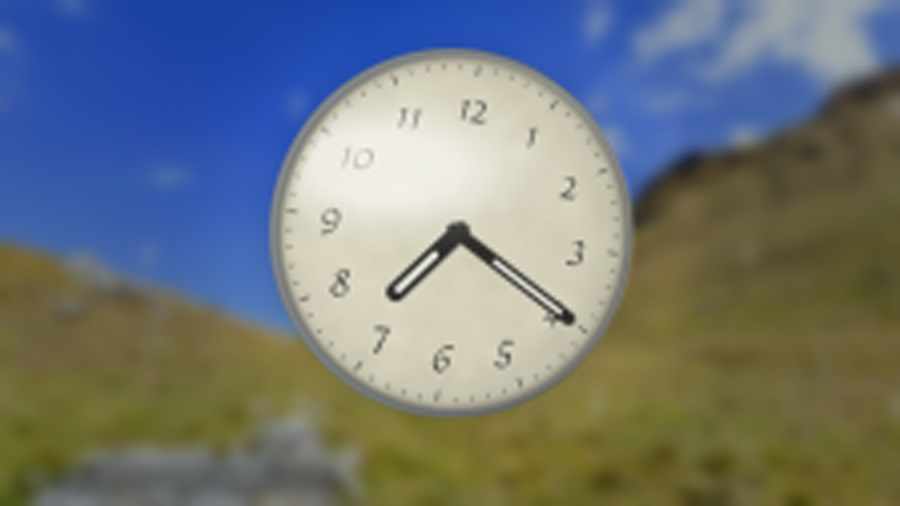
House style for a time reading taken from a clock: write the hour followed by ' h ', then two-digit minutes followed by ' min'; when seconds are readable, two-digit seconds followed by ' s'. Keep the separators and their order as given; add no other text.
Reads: 7 h 20 min
